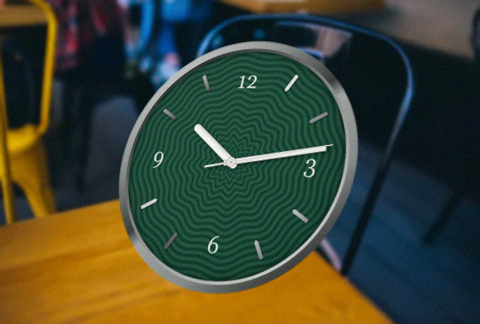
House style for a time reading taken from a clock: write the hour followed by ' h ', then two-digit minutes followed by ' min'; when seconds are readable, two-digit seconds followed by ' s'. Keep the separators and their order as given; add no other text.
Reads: 10 h 13 min 13 s
